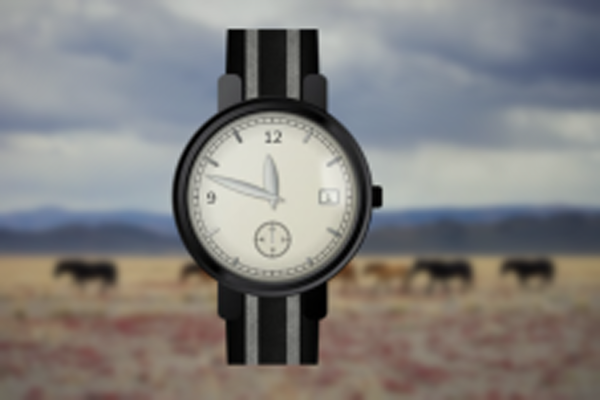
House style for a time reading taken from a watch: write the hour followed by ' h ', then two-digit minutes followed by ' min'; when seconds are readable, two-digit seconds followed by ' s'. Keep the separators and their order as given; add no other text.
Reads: 11 h 48 min
